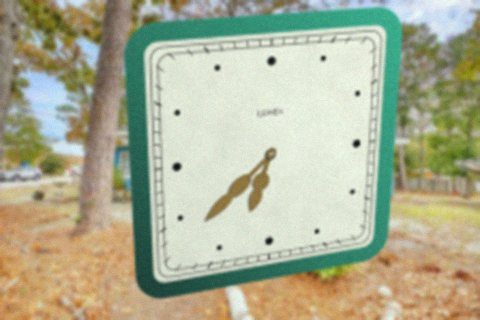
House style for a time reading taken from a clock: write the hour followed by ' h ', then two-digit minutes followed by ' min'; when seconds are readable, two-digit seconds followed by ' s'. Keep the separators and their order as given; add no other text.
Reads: 6 h 38 min
